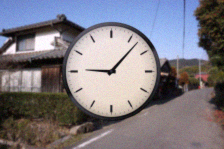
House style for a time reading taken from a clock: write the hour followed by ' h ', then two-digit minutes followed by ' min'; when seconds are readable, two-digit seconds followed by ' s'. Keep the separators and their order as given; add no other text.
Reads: 9 h 07 min
